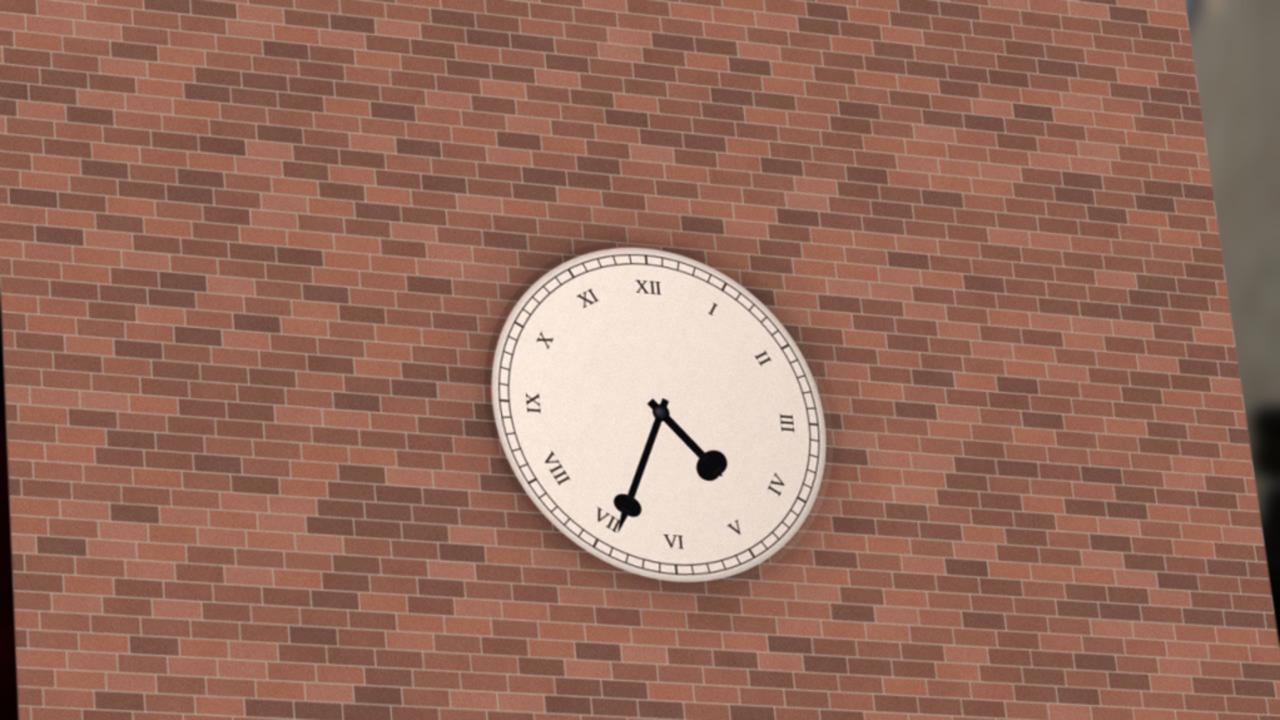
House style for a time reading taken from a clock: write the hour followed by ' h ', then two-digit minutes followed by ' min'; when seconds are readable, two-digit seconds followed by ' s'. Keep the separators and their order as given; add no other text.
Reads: 4 h 34 min
